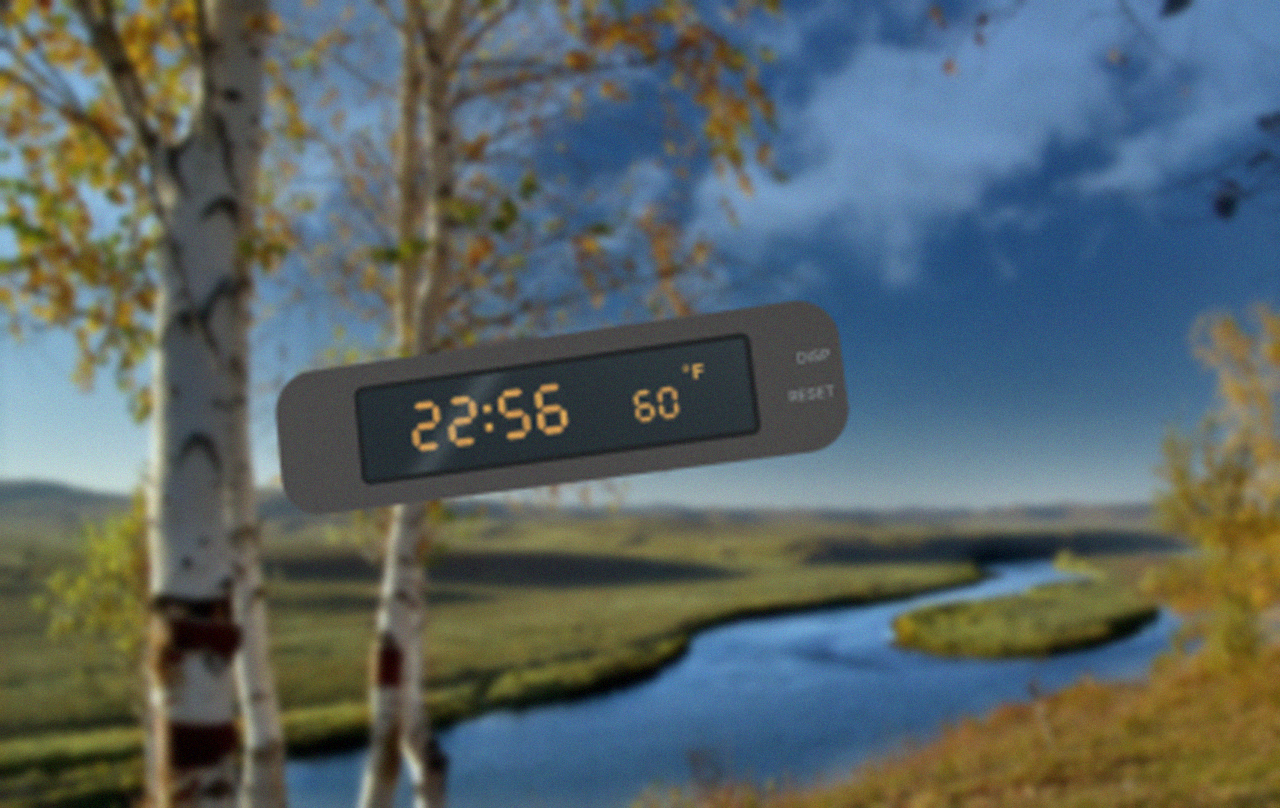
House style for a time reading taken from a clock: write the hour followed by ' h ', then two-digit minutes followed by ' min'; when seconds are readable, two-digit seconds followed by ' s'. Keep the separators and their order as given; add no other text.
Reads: 22 h 56 min
